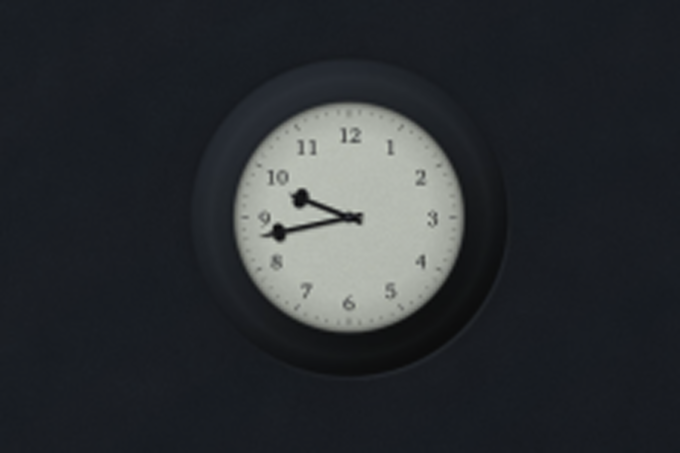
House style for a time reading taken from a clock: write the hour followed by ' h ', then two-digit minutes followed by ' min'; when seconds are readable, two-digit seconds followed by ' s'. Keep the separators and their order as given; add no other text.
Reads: 9 h 43 min
